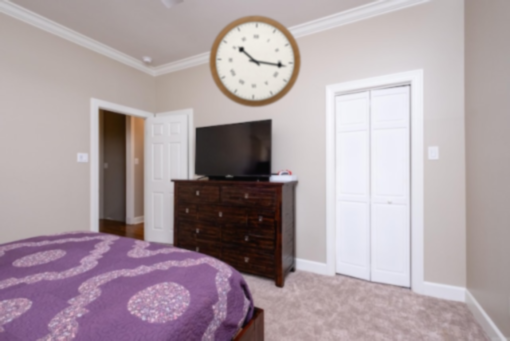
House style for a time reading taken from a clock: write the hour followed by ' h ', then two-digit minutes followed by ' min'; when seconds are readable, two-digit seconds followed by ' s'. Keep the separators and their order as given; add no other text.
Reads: 10 h 16 min
